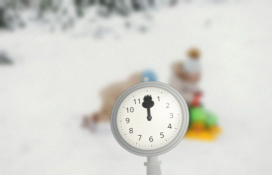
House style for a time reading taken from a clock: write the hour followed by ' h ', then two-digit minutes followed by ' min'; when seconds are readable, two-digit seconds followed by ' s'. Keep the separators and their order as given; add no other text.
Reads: 12 h 00 min
